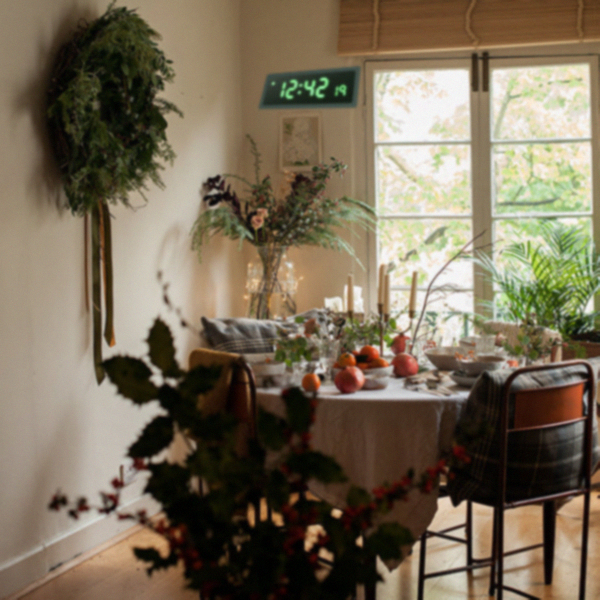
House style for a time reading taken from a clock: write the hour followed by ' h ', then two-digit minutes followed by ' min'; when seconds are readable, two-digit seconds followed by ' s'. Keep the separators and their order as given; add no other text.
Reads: 12 h 42 min
